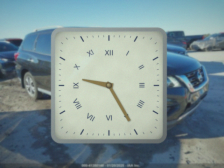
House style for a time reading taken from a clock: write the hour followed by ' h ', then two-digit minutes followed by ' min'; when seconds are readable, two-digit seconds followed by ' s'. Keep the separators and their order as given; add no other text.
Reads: 9 h 25 min
